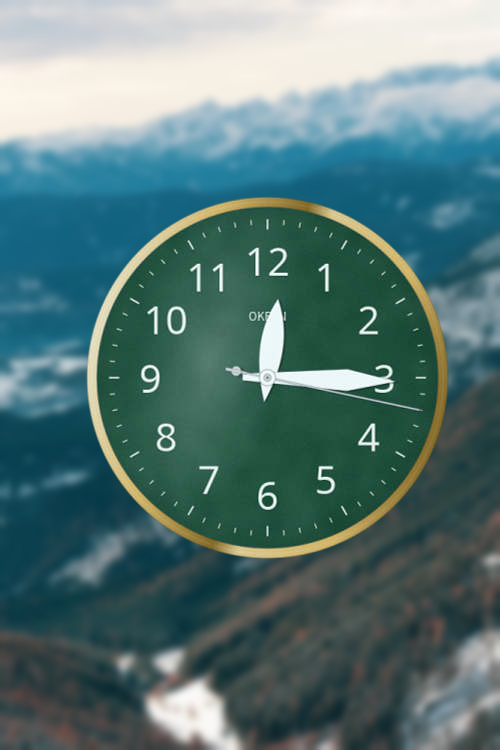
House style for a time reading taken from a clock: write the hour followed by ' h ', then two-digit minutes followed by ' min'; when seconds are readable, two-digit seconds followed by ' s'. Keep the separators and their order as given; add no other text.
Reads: 12 h 15 min 17 s
